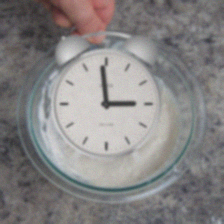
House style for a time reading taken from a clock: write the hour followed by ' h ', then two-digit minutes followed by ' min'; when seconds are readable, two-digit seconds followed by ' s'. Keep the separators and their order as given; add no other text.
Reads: 2 h 59 min
